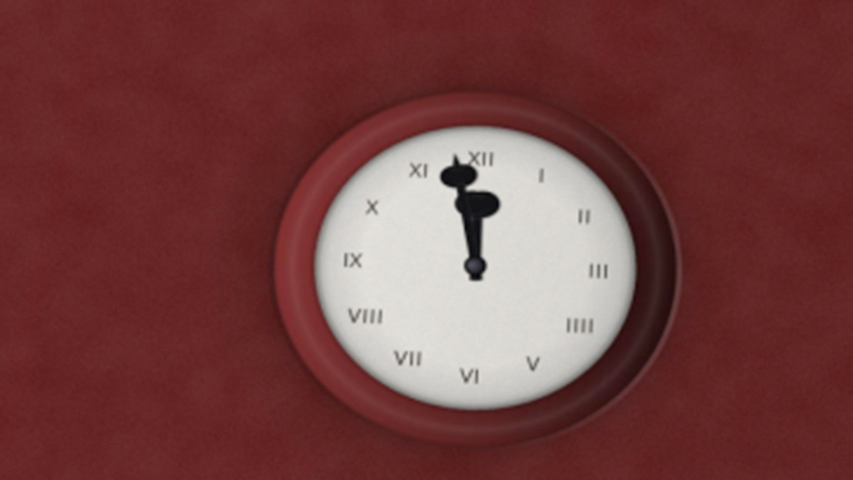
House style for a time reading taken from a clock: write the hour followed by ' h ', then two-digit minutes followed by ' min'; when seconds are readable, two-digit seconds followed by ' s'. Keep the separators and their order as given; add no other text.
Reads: 11 h 58 min
